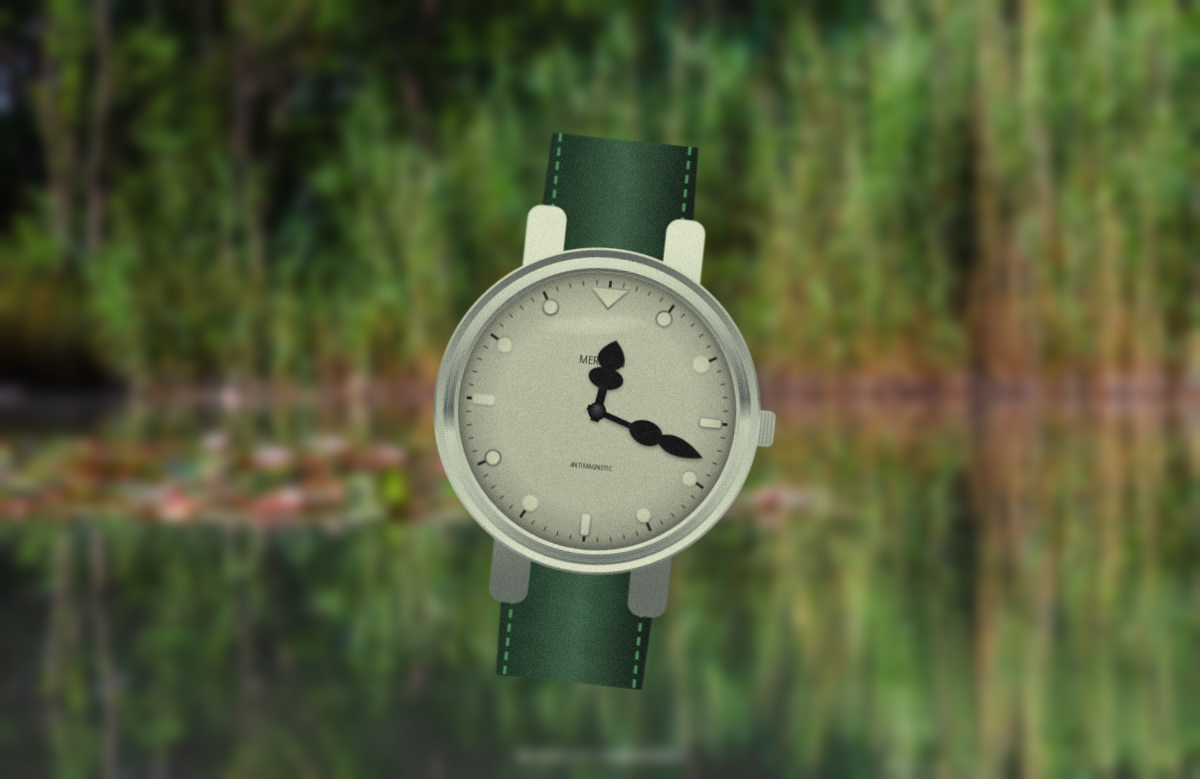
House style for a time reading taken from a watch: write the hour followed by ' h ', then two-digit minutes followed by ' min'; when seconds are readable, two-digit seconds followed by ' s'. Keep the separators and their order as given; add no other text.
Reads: 12 h 18 min
